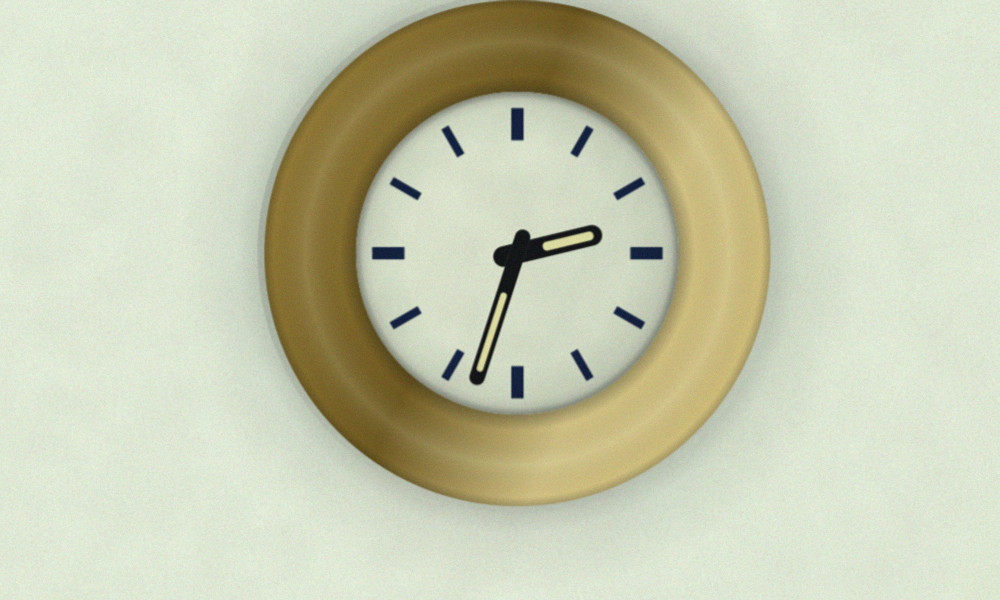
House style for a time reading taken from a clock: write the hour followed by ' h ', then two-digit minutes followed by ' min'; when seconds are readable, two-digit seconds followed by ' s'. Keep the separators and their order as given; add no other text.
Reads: 2 h 33 min
